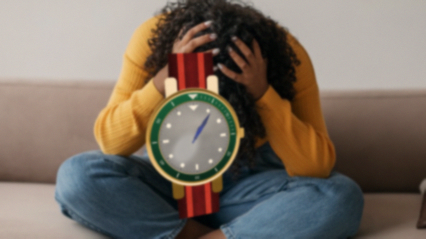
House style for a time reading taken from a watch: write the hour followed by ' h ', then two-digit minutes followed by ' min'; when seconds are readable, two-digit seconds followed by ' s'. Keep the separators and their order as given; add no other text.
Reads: 1 h 06 min
